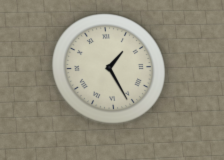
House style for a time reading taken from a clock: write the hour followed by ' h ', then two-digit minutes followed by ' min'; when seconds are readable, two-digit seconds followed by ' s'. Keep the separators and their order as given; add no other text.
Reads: 1 h 26 min
